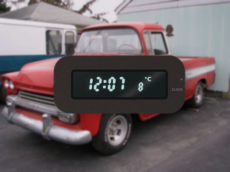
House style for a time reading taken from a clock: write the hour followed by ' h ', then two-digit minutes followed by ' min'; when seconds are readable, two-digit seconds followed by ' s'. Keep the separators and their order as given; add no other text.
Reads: 12 h 07 min
